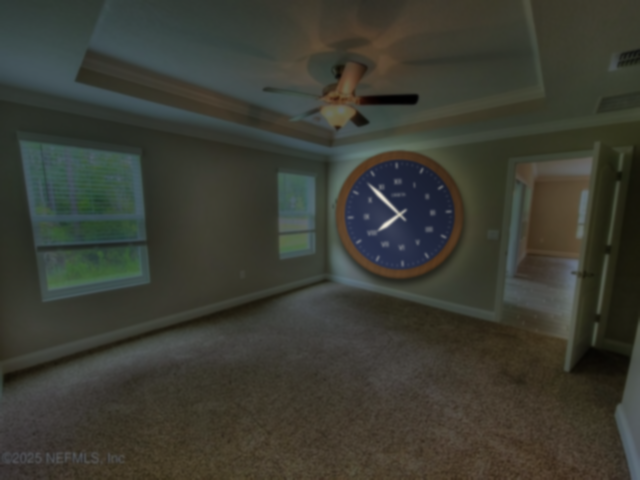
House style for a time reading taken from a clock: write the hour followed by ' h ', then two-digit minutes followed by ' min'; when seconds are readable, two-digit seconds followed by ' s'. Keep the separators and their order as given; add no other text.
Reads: 7 h 53 min
